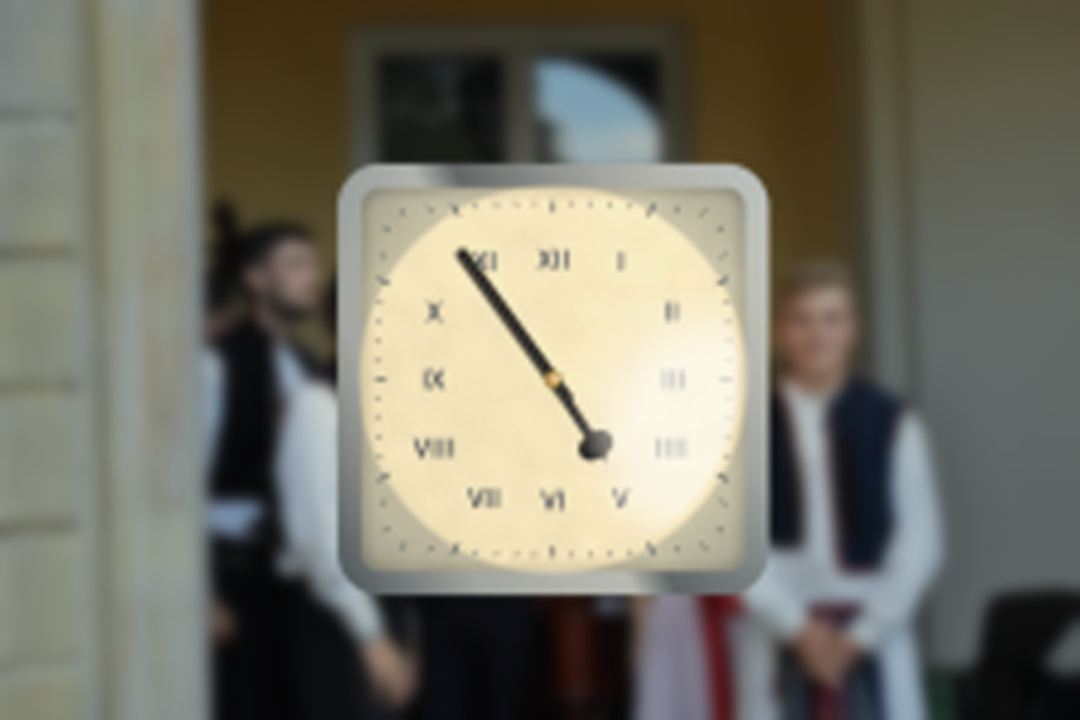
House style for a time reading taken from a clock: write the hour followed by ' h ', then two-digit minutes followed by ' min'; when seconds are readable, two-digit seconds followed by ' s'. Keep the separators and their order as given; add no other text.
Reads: 4 h 54 min
